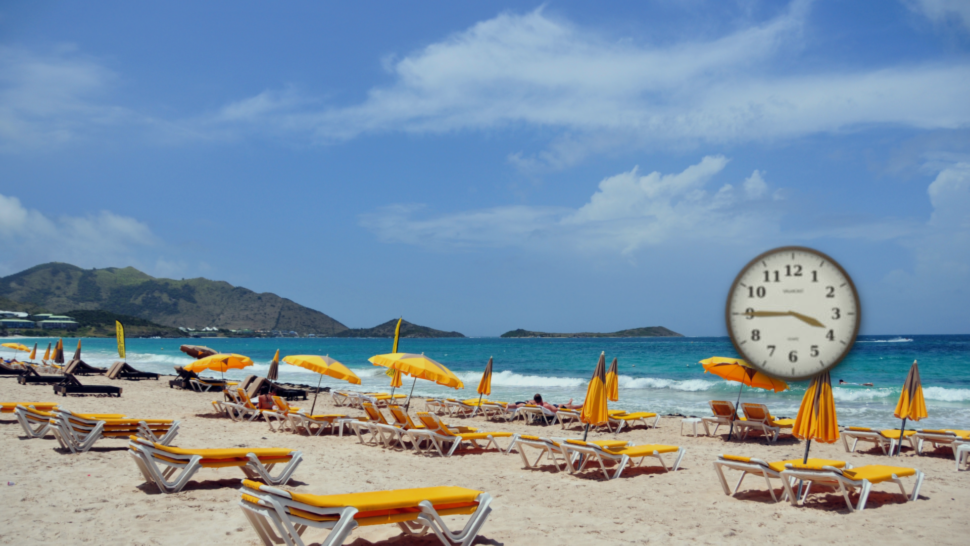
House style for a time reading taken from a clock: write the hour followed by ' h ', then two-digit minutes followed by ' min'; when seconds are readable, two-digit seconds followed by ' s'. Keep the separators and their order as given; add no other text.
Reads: 3 h 45 min
